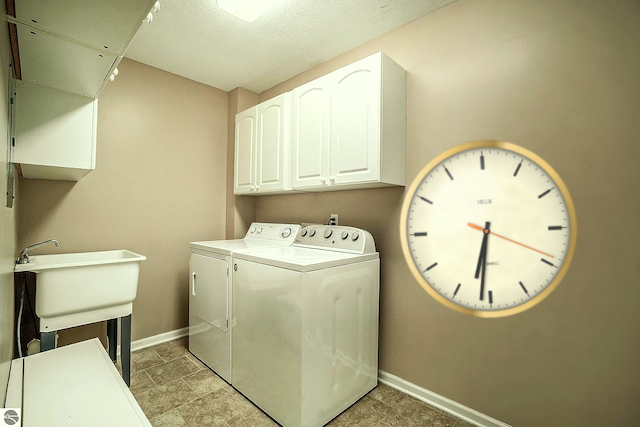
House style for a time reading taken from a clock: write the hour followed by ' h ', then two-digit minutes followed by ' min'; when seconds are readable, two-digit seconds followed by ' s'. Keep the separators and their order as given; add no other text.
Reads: 6 h 31 min 19 s
